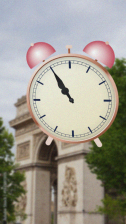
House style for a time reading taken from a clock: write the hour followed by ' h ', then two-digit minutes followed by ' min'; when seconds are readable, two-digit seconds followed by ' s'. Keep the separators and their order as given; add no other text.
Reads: 10 h 55 min
